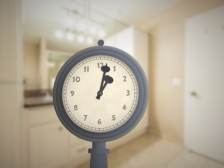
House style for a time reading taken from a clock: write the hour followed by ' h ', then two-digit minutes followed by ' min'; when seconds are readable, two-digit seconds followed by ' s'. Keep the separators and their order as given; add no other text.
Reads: 1 h 02 min
